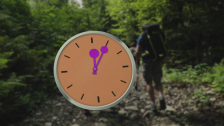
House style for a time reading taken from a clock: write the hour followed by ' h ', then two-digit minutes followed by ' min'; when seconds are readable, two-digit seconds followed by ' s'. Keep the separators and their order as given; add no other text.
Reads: 12 h 05 min
